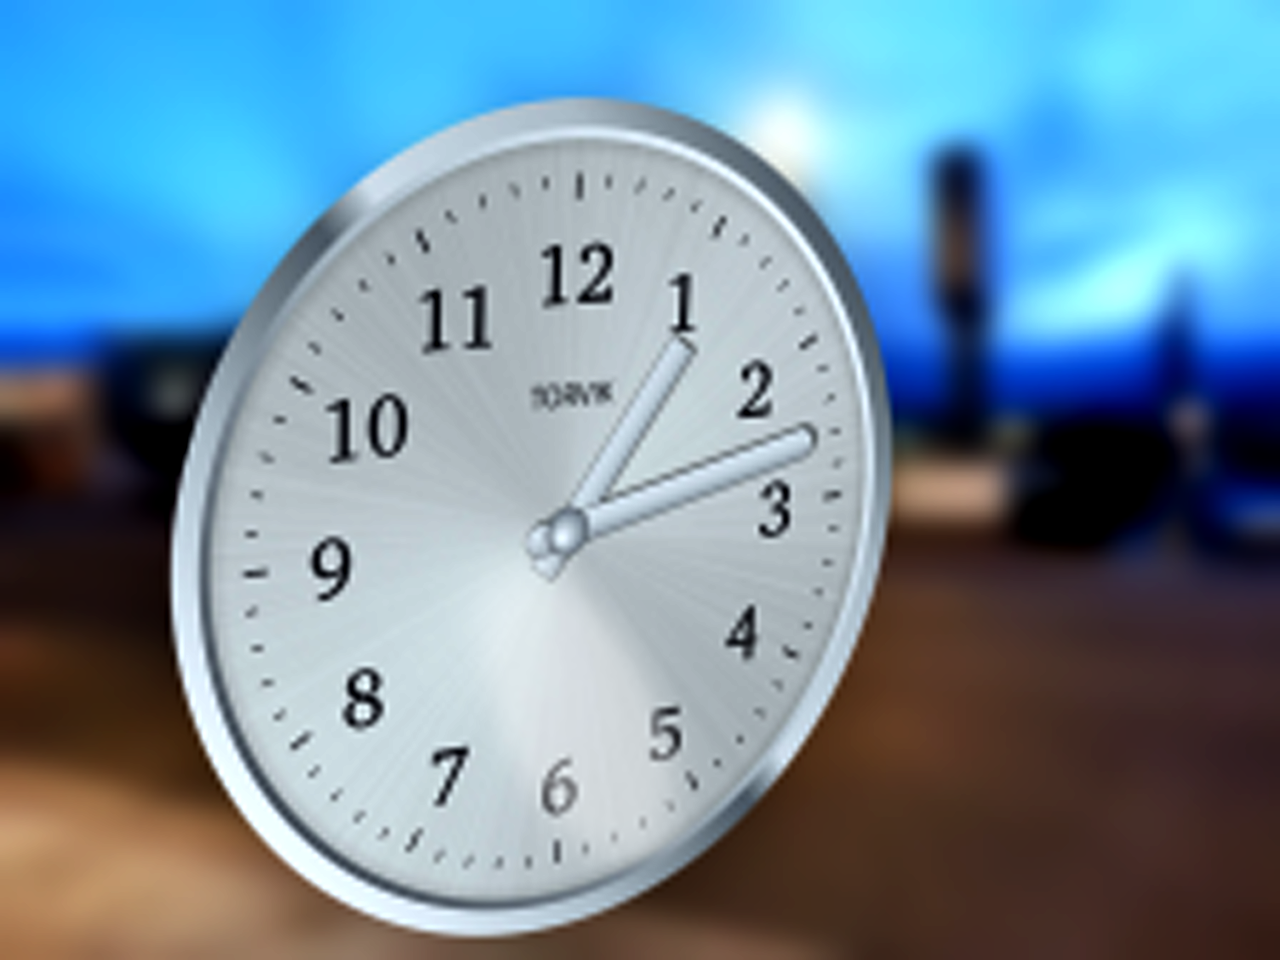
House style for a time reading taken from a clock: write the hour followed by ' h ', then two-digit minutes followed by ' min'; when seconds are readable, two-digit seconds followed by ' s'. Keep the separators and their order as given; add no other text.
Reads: 1 h 13 min
